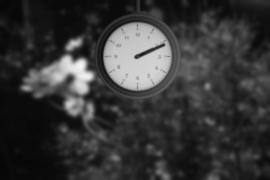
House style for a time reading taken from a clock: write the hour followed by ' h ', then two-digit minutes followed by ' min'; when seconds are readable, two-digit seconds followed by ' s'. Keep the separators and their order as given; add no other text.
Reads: 2 h 11 min
